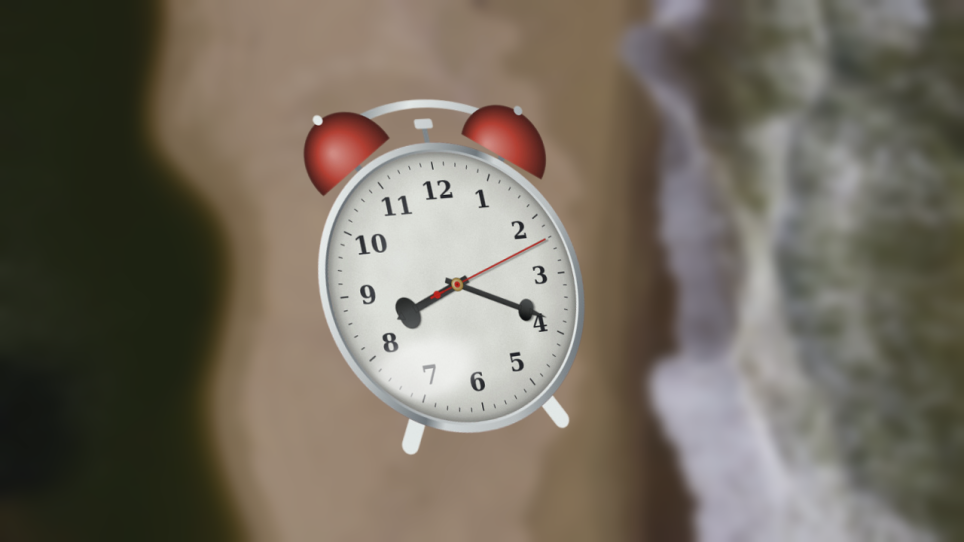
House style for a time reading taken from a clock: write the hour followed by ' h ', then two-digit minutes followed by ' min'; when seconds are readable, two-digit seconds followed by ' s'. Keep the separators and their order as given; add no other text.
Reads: 8 h 19 min 12 s
